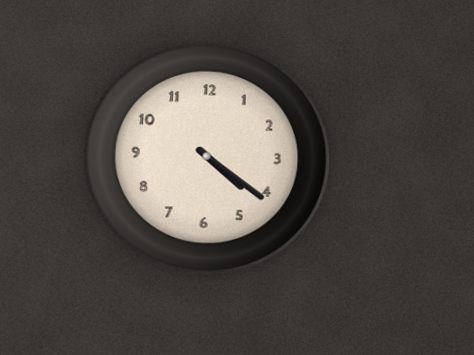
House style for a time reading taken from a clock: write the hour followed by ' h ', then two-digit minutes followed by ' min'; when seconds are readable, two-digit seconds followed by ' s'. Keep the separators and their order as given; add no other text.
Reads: 4 h 21 min
